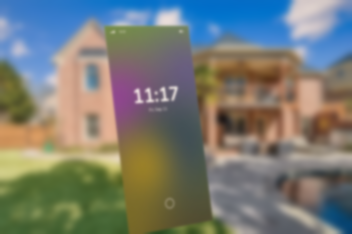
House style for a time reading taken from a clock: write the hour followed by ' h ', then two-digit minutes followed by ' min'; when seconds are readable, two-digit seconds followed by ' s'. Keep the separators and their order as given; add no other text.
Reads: 11 h 17 min
